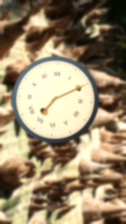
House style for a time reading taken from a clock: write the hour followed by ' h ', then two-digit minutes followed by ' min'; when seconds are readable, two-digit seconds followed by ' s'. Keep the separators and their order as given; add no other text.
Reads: 7 h 10 min
